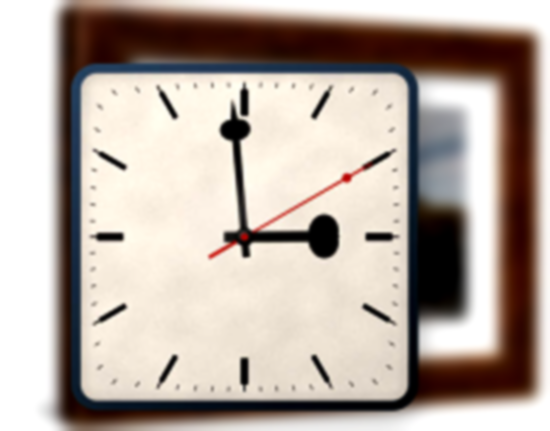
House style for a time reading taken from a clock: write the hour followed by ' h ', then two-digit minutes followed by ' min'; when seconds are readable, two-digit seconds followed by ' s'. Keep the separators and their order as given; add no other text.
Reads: 2 h 59 min 10 s
